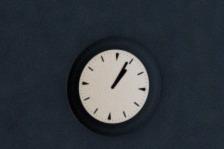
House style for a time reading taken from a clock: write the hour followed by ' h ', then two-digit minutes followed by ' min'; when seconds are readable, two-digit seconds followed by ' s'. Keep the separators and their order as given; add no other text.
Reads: 1 h 04 min
